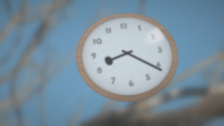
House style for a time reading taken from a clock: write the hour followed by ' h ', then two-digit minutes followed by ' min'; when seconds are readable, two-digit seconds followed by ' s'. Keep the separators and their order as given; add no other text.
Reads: 8 h 21 min
